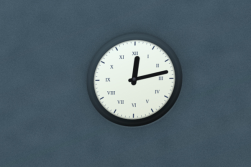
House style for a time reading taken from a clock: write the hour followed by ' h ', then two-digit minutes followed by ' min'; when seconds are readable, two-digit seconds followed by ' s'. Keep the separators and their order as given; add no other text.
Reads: 12 h 13 min
